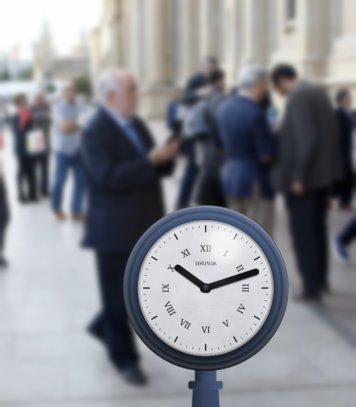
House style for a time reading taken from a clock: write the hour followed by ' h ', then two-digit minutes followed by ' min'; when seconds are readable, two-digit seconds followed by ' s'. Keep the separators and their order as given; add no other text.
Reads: 10 h 12 min
